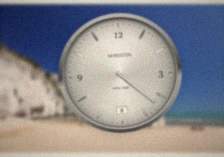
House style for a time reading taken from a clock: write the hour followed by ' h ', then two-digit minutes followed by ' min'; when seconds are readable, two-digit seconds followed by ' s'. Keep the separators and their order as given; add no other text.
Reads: 4 h 22 min
